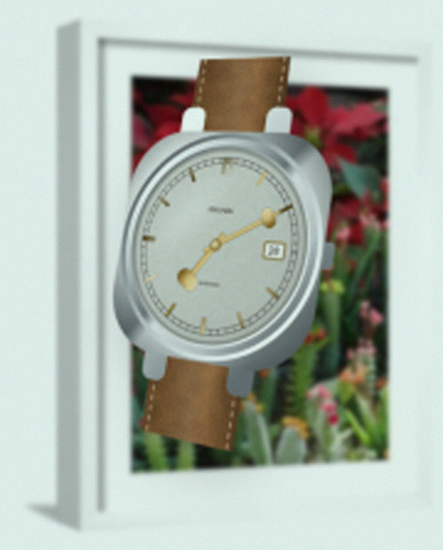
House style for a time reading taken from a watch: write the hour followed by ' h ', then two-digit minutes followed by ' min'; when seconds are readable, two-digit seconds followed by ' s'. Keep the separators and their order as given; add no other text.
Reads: 7 h 10 min
